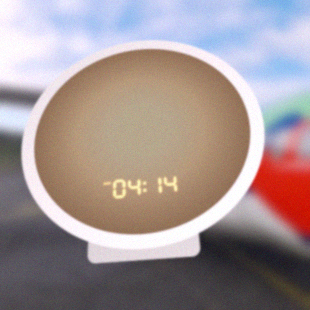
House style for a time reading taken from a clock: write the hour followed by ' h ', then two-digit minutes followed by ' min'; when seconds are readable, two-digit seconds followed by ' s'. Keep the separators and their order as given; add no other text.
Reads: 4 h 14 min
